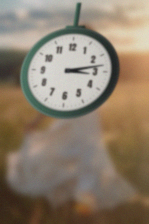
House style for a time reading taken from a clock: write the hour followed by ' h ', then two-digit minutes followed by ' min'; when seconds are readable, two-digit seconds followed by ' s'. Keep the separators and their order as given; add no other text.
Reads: 3 h 13 min
